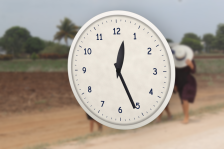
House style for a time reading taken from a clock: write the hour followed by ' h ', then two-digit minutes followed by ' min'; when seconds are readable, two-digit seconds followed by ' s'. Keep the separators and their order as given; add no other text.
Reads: 12 h 26 min
